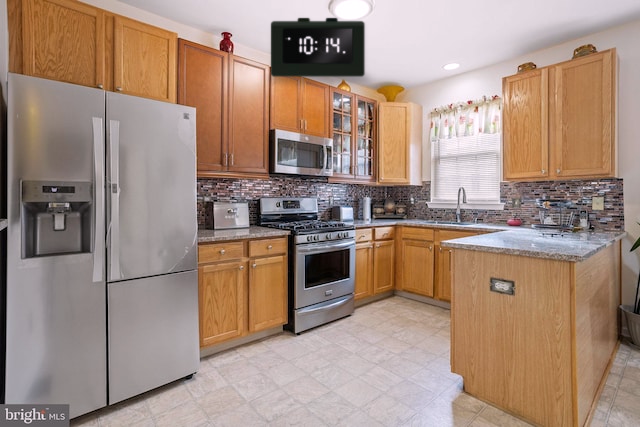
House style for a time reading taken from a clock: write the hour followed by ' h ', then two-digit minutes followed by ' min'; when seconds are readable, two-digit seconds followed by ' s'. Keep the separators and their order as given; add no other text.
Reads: 10 h 14 min
